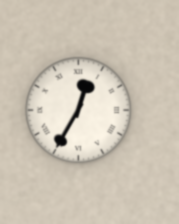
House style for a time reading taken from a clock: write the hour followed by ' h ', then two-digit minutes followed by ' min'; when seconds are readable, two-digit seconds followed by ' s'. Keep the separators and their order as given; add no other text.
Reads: 12 h 35 min
